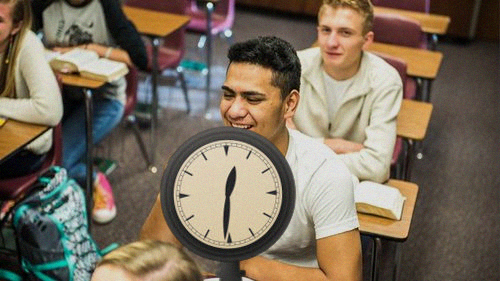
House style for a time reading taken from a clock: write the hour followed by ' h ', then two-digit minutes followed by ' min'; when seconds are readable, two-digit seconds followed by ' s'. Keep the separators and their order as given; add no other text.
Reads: 12 h 31 min
